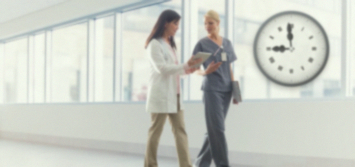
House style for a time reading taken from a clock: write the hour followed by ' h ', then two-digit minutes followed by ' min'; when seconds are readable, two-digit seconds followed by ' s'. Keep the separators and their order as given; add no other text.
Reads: 8 h 59 min
